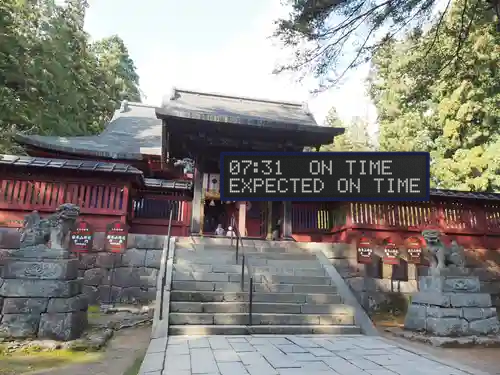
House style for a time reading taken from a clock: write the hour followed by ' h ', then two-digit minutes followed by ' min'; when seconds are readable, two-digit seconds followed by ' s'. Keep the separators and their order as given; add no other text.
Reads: 7 h 31 min
